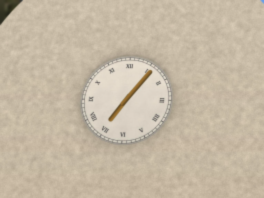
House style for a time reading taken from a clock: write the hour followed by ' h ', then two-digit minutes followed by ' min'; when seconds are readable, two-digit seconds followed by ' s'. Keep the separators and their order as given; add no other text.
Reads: 7 h 06 min
